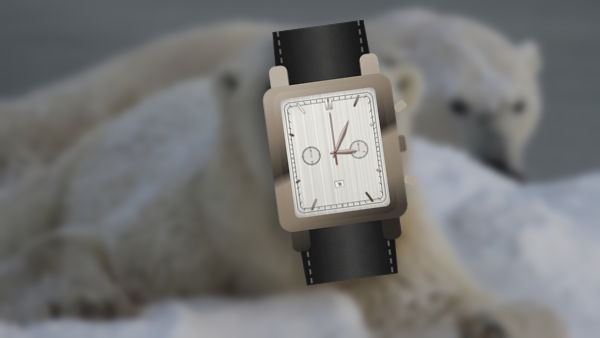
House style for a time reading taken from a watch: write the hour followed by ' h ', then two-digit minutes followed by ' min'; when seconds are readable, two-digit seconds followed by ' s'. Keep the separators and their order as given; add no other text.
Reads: 3 h 05 min
